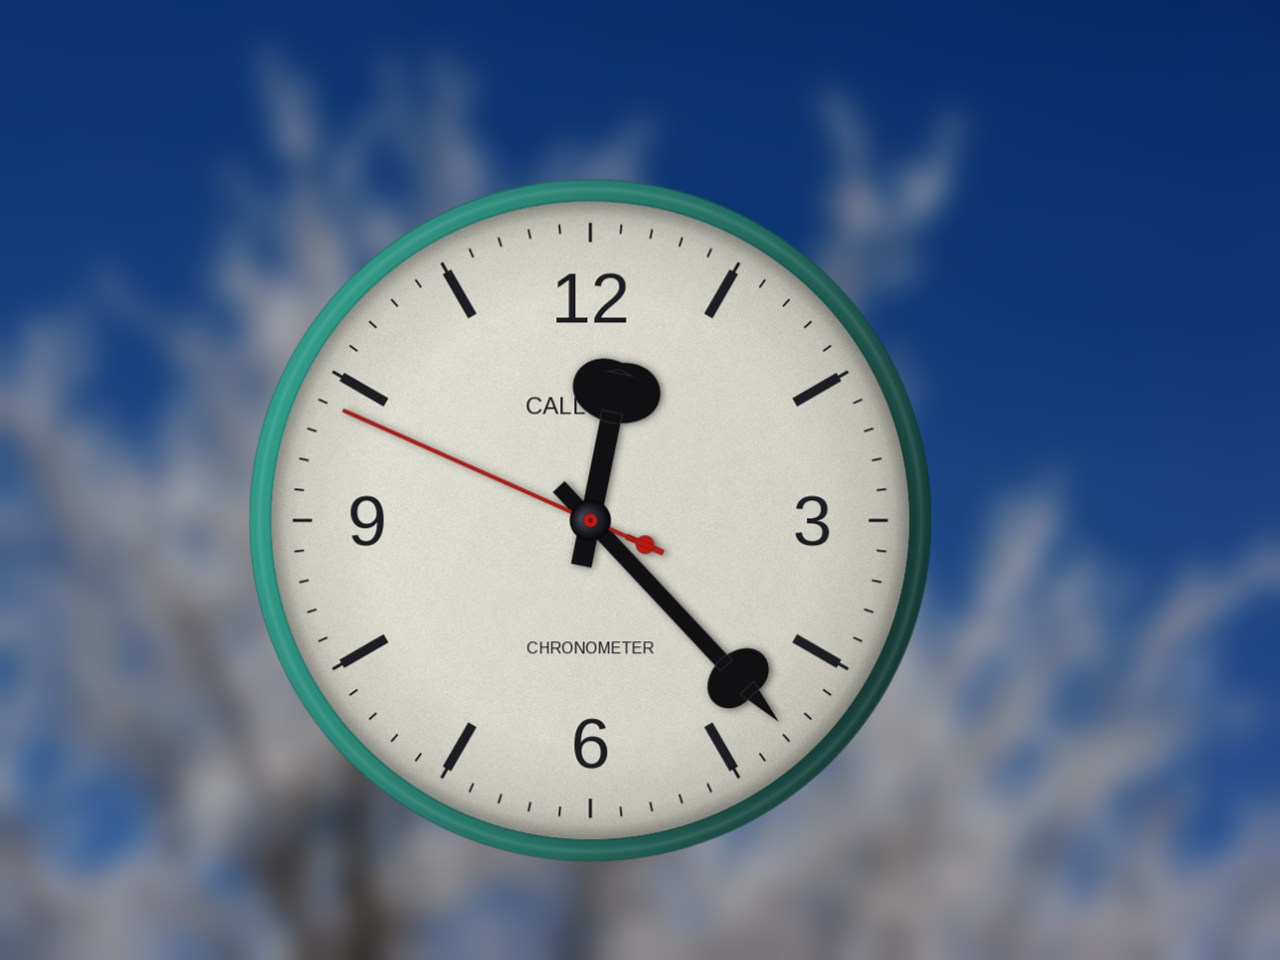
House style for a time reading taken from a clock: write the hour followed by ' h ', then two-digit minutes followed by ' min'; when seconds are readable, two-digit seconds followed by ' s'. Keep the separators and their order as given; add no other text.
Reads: 12 h 22 min 49 s
